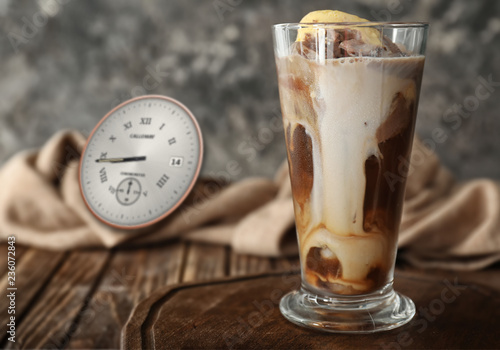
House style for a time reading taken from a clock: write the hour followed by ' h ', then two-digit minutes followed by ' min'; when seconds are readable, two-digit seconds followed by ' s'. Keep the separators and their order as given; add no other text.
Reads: 8 h 44 min
